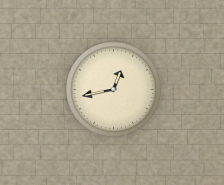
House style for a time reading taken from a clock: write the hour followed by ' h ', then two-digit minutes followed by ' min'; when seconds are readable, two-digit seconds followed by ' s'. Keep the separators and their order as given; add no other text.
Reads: 12 h 43 min
